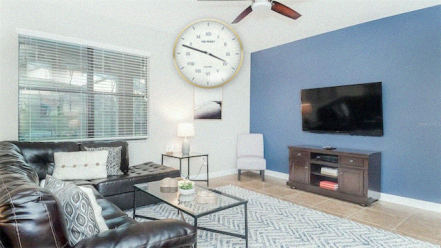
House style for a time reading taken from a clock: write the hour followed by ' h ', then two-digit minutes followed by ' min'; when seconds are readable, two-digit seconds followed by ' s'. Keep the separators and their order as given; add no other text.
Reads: 3 h 48 min
